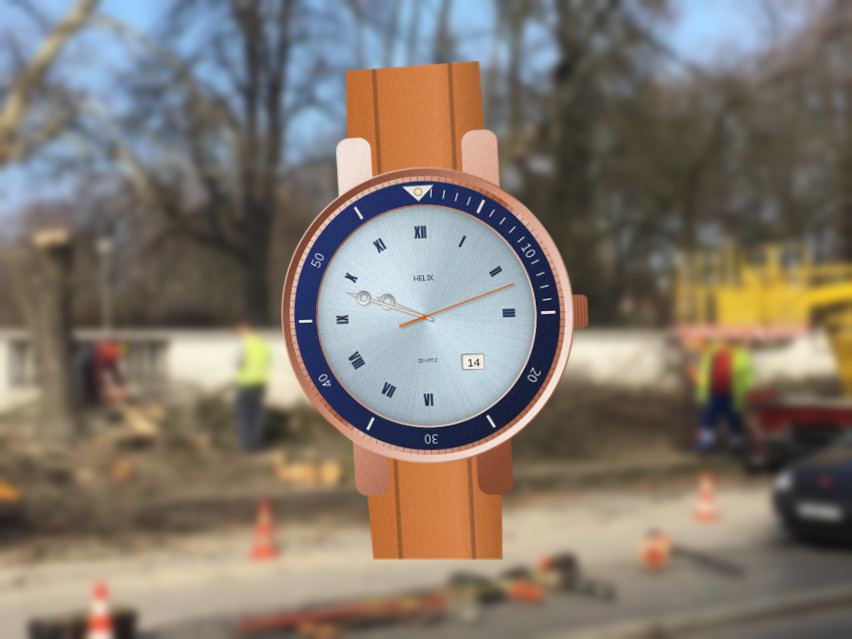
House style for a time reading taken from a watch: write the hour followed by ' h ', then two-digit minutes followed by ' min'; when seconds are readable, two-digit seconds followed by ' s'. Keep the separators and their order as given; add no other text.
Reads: 9 h 48 min 12 s
